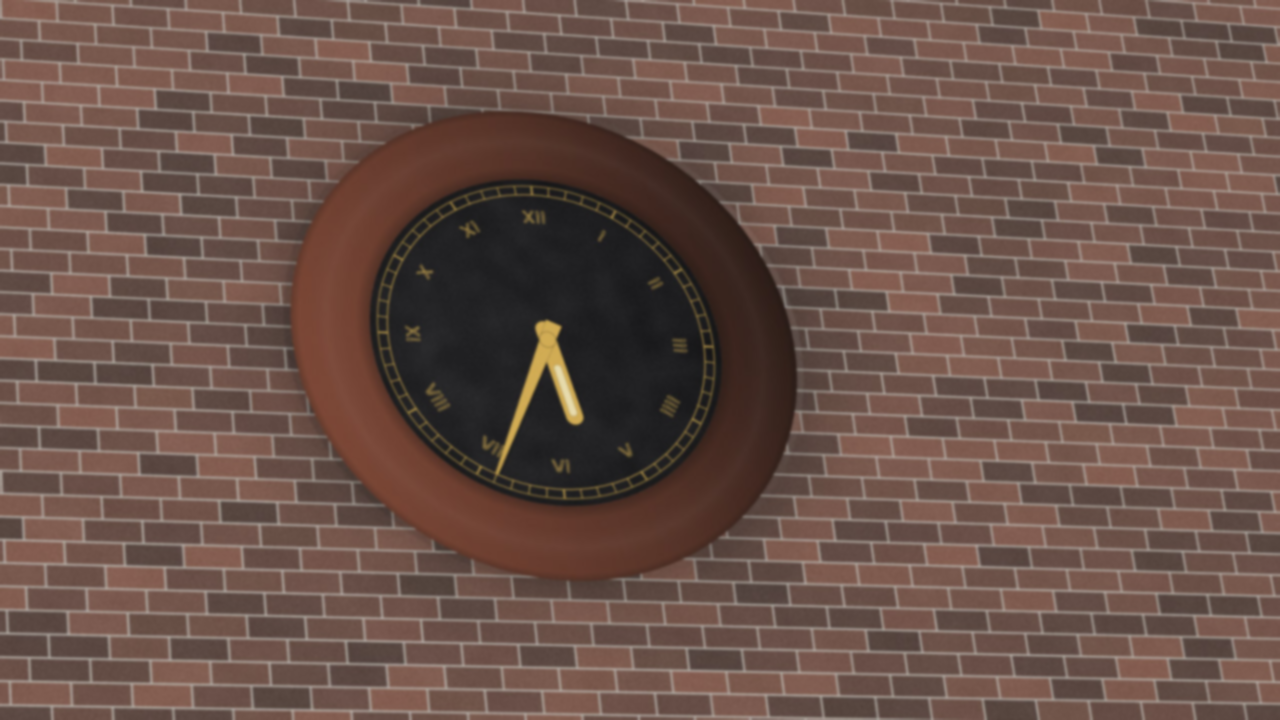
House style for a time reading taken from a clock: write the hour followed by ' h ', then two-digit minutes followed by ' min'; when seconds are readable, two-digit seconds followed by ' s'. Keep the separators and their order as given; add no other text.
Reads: 5 h 34 min
